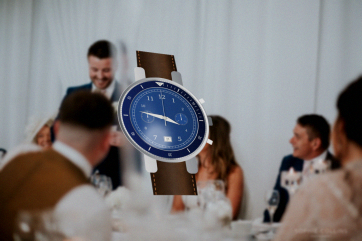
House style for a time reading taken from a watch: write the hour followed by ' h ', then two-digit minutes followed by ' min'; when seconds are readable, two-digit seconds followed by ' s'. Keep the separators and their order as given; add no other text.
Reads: 3 h 47 min
